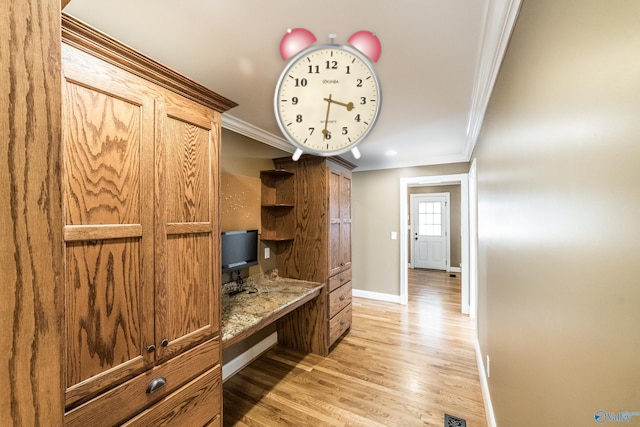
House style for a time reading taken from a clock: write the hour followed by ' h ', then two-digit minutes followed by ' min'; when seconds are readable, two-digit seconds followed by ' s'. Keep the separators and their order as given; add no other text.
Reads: 3 h 31 min
